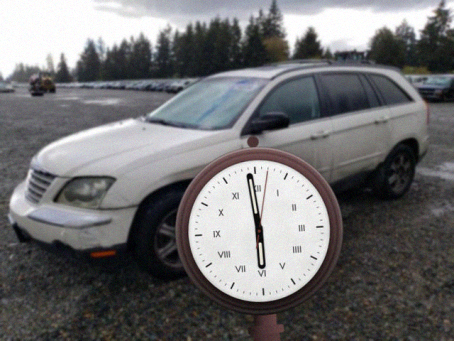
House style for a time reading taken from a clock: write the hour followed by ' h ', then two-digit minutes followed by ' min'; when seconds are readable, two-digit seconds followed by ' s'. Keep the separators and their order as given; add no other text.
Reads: 5 h 59 min 02 s
